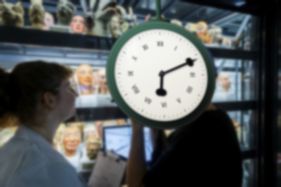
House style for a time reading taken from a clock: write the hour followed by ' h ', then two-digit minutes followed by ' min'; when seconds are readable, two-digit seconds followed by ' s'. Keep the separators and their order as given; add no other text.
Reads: 6 h 11 min
